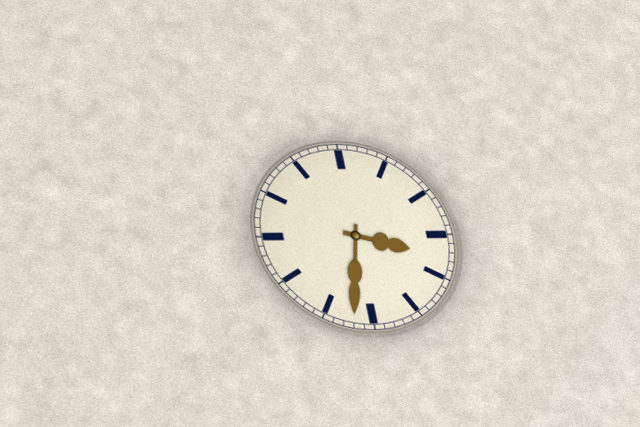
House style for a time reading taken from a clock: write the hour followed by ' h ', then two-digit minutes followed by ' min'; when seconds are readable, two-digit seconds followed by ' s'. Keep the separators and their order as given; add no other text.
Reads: 3 h 32 min
